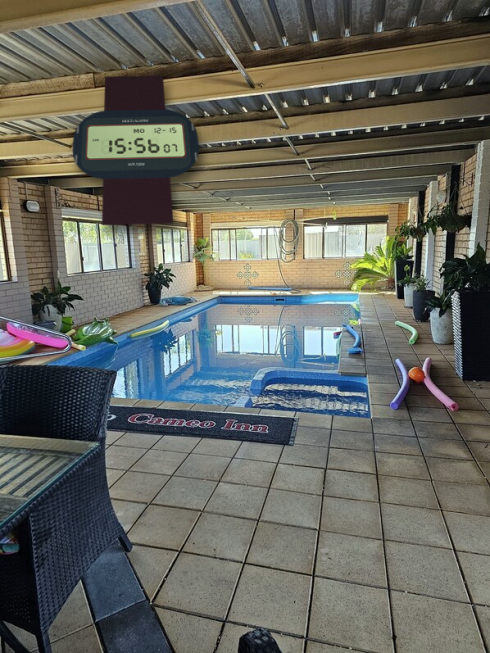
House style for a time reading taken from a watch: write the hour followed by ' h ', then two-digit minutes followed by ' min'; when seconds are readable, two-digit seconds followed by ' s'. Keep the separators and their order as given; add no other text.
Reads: 15 h 56 min 07 s
